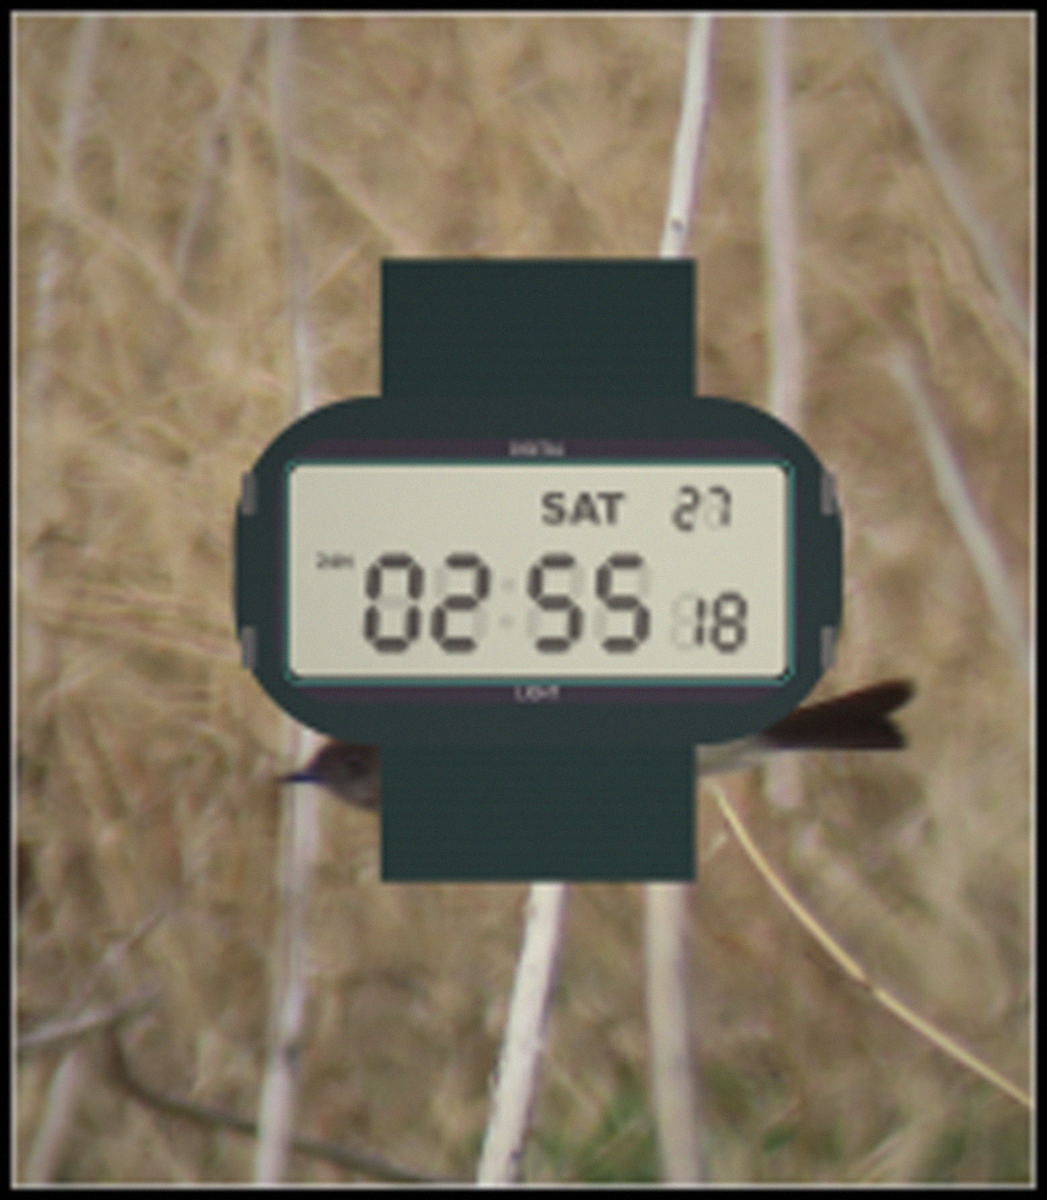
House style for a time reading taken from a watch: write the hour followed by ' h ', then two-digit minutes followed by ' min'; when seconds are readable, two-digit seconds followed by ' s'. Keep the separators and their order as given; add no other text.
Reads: 2 h 55 min 18 s
